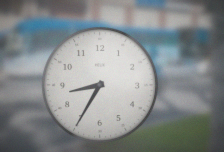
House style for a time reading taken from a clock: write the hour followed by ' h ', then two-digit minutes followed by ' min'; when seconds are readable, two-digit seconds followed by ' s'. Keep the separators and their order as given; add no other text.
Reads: 8 h 35 min
